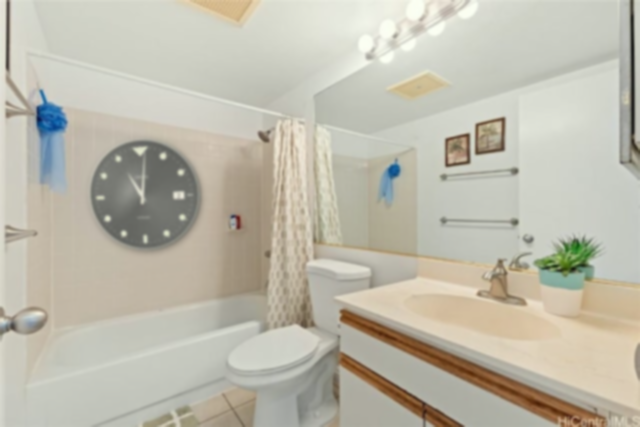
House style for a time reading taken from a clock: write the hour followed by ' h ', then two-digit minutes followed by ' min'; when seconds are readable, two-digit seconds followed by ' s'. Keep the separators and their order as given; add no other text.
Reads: 11 h 01 min
